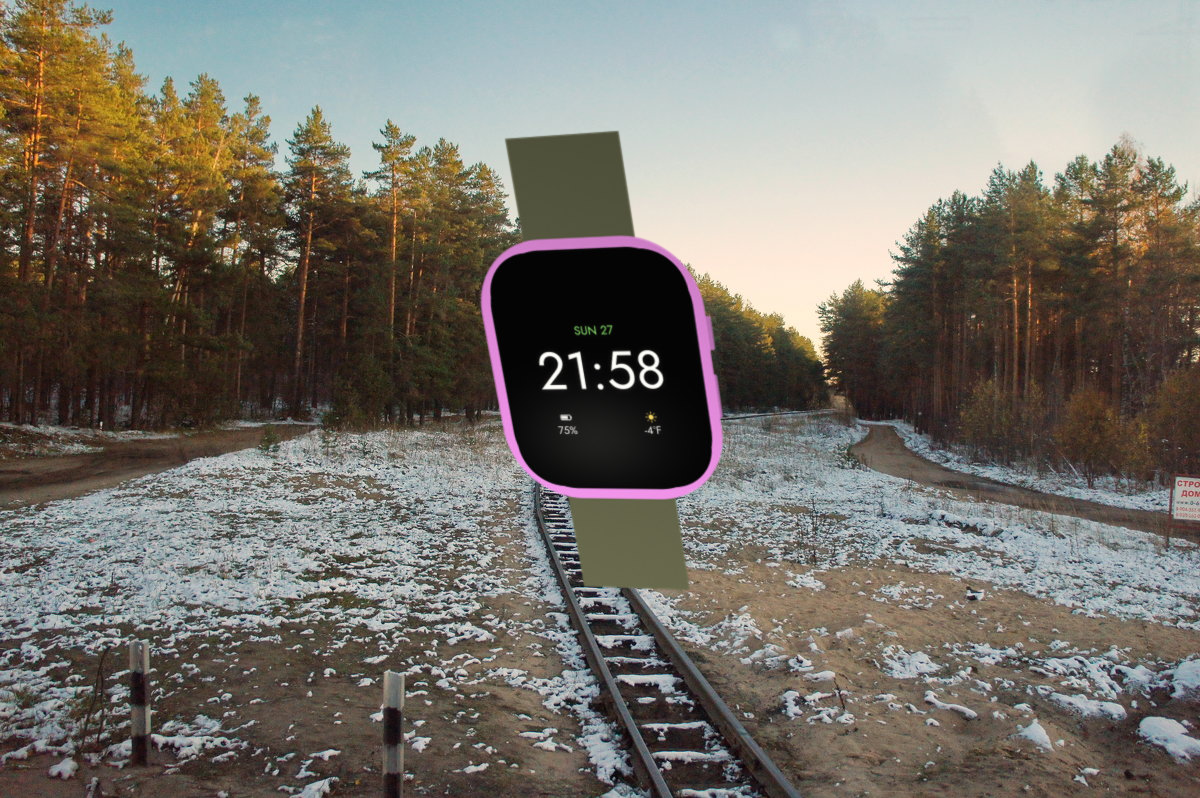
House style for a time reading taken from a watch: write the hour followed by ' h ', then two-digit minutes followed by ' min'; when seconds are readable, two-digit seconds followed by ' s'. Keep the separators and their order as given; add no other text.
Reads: 21 h 58 min
